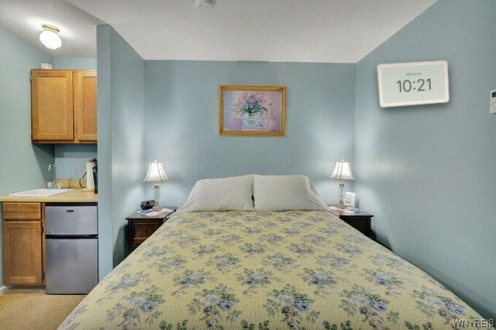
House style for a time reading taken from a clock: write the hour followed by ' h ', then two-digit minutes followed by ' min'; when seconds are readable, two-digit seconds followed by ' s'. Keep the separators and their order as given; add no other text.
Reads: 10 h 21 min
